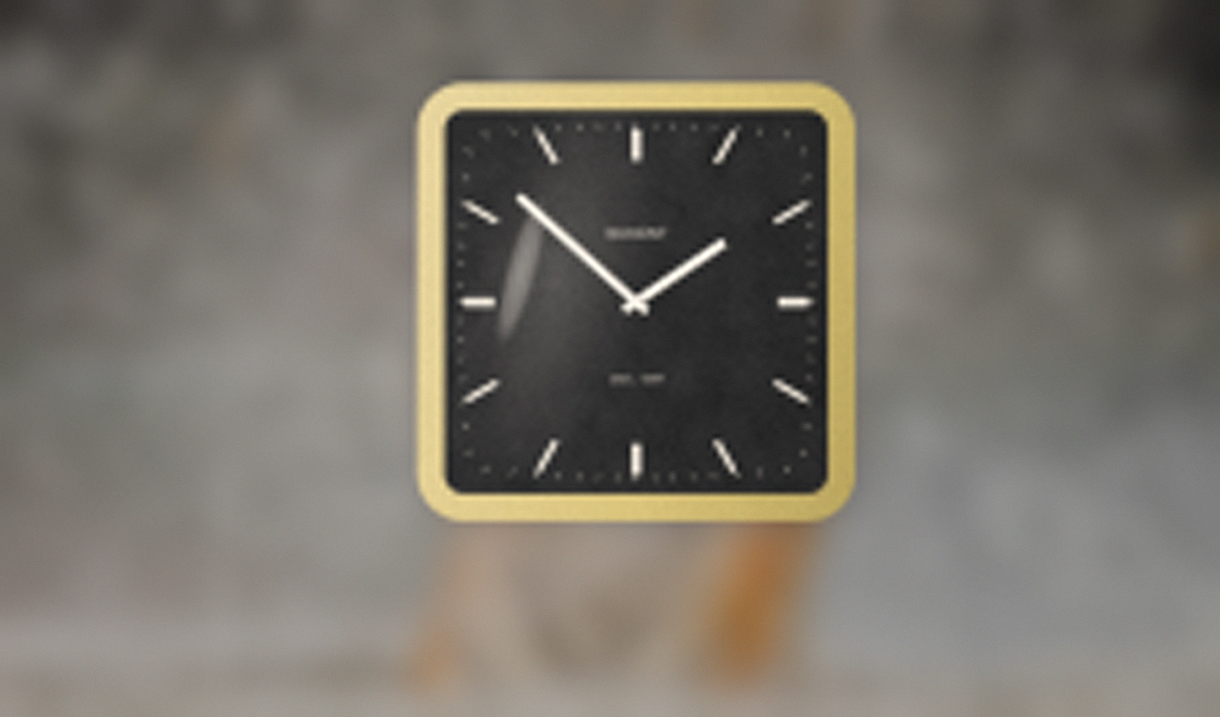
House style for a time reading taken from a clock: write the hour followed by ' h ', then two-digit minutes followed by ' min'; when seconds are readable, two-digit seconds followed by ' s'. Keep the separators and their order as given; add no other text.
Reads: 1 h 52 min
